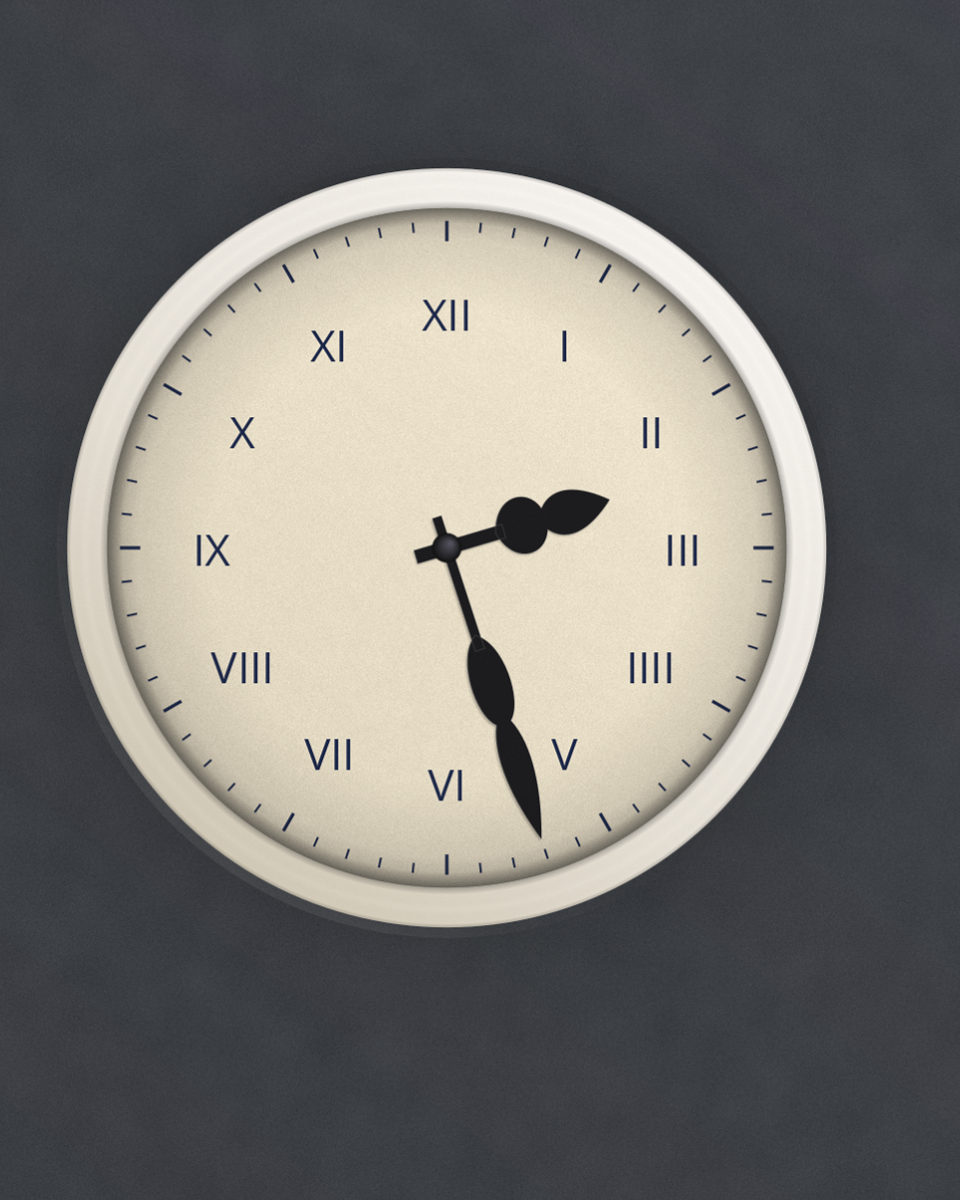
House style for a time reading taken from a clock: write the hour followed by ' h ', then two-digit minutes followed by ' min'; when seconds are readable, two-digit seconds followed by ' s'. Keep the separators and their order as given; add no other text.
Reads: 2 h 27 min
